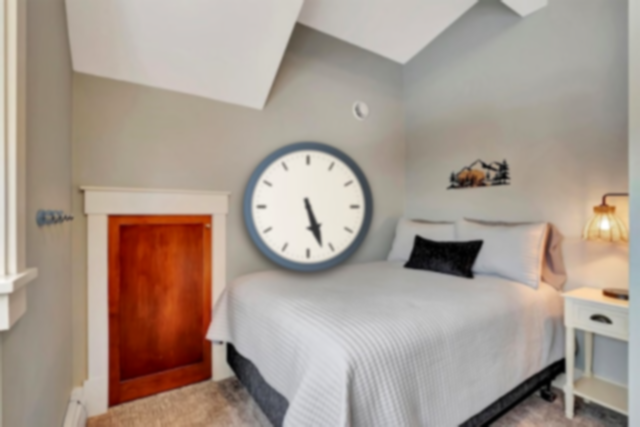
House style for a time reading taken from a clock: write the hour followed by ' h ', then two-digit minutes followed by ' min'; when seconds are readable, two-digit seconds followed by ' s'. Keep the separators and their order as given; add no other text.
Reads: 5 h 27 min
